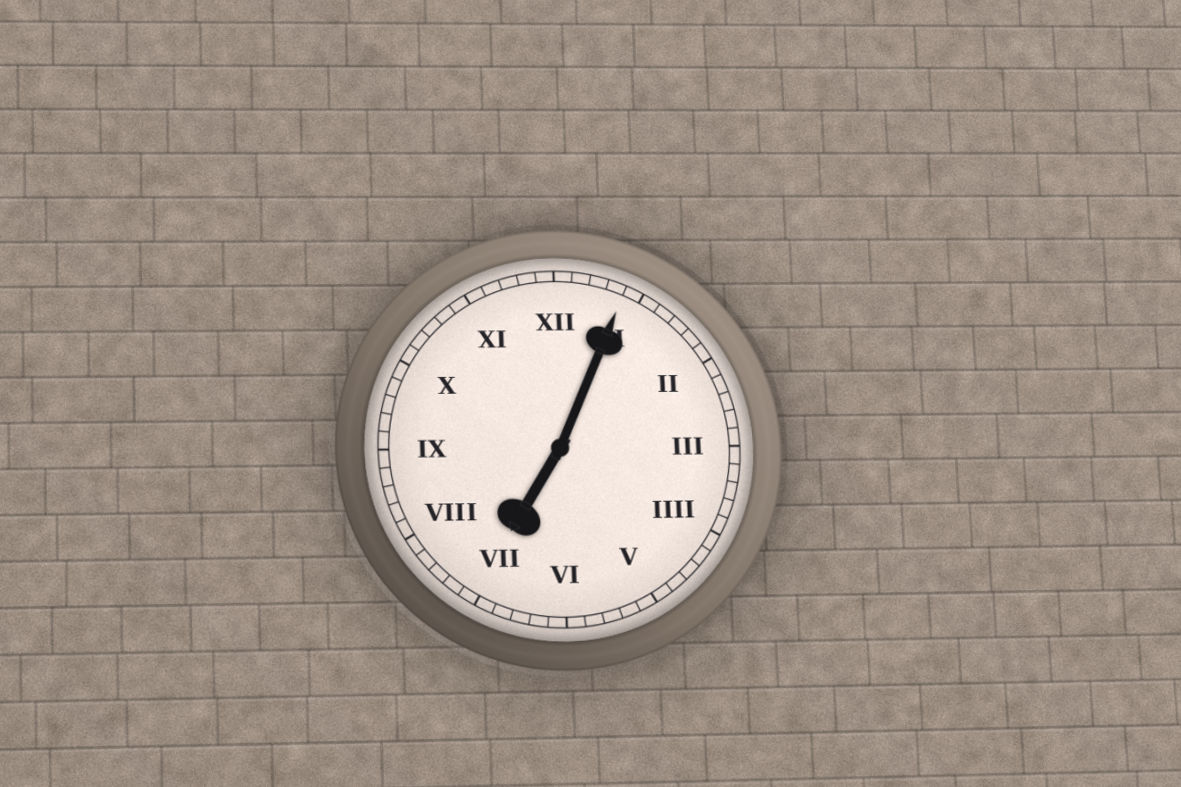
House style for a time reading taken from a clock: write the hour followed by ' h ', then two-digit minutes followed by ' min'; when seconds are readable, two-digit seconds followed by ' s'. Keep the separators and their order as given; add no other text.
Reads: 7 h 04 min
